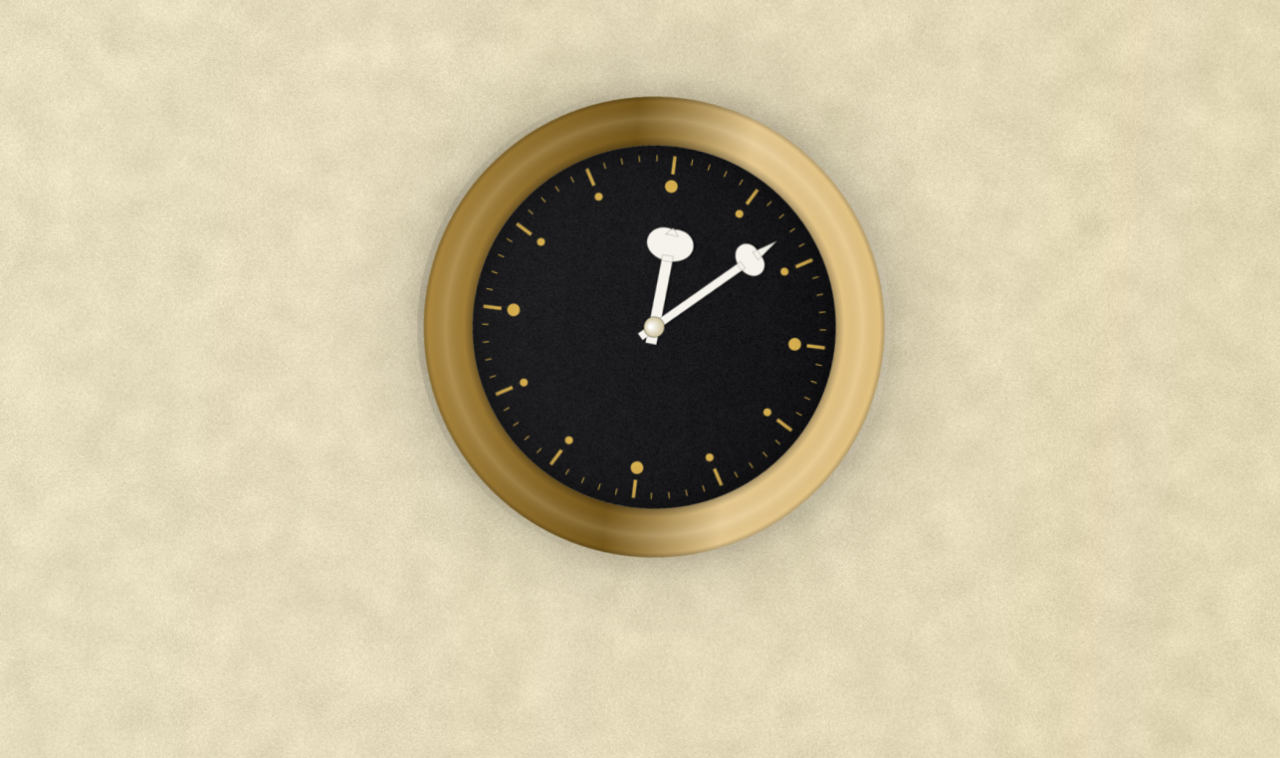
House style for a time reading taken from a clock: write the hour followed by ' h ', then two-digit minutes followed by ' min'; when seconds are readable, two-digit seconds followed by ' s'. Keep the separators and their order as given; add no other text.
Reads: 12 h 08 min
